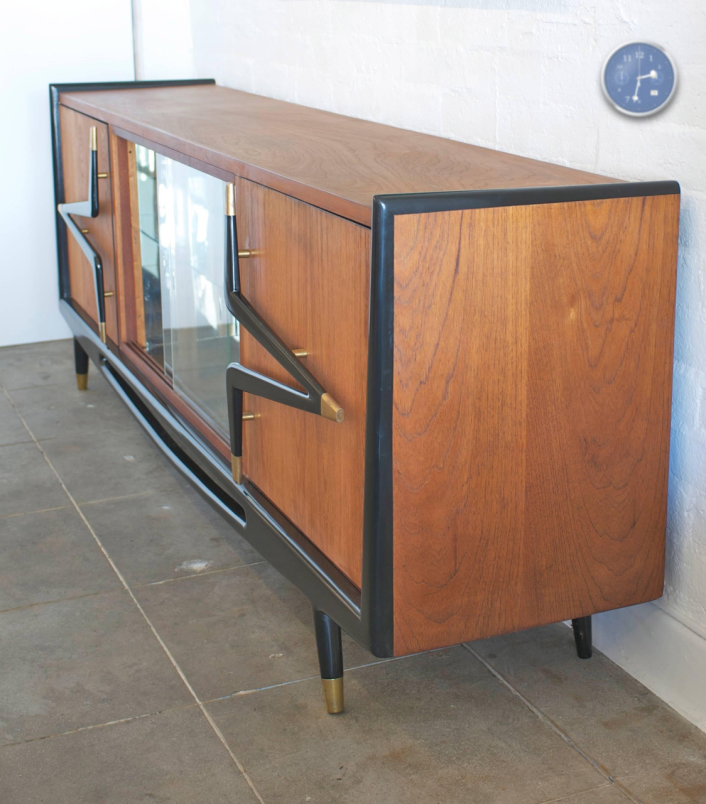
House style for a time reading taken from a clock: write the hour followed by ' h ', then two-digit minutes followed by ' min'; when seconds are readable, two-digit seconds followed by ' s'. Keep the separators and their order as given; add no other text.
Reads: 2 h 32 min
